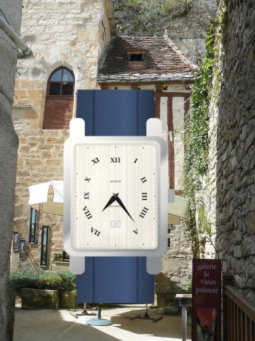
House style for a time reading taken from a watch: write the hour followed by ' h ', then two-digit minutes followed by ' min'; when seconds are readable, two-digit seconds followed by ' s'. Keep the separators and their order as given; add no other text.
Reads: 7 h 24 min
